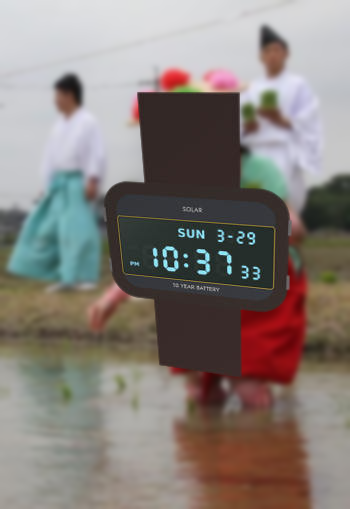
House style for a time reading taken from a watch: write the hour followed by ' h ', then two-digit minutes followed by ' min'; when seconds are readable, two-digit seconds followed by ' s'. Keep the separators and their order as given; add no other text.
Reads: 10 h 37 min 33 s
